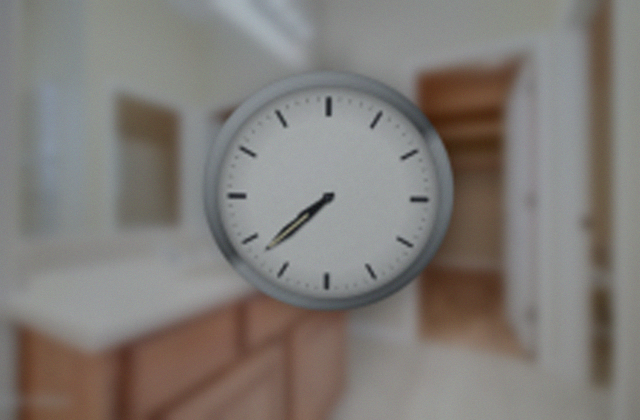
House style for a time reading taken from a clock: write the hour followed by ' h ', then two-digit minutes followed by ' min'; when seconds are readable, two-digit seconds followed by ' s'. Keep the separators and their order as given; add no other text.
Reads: 7 h 38 min
